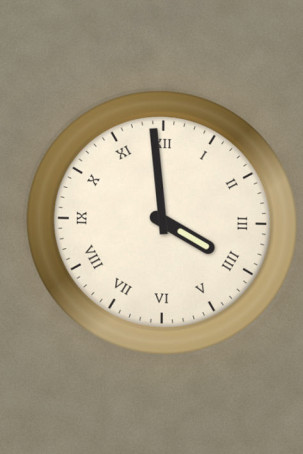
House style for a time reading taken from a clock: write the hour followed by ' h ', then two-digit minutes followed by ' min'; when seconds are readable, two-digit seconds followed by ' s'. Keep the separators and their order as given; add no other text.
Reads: 3 h 59 min
